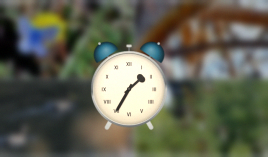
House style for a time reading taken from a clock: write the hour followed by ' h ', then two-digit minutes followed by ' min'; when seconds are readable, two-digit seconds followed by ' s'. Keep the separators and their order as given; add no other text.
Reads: 1 h 35 min
